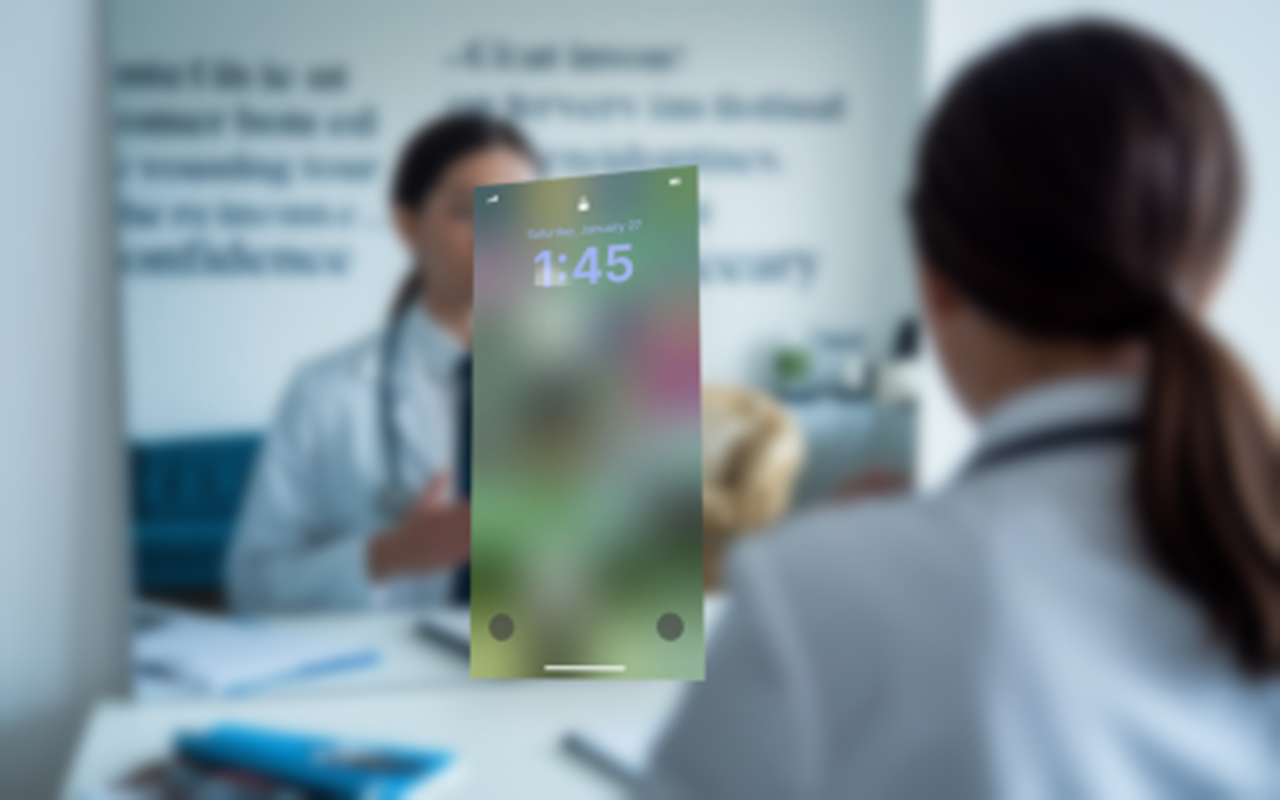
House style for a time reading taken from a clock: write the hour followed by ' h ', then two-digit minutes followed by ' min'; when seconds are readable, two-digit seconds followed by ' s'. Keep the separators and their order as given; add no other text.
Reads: 1 h 45 min
